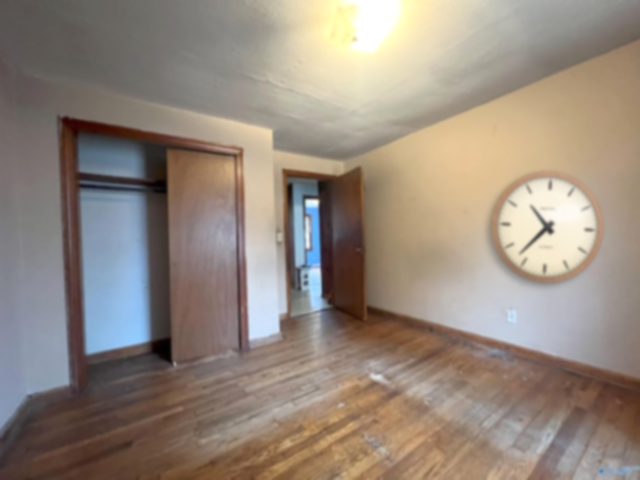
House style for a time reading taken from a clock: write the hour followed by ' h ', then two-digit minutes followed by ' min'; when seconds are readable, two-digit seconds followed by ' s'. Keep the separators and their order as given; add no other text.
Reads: 10 h 37 min
